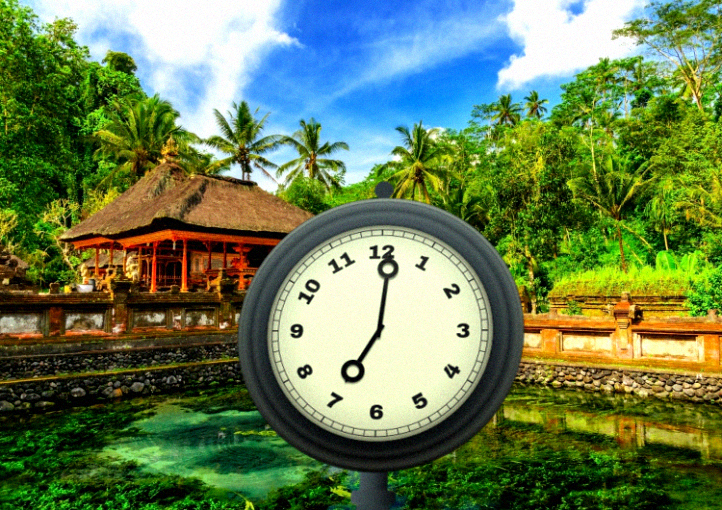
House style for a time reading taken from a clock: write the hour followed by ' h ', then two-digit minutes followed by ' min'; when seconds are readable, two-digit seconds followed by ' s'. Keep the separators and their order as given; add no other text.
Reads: 7 h 01 min
